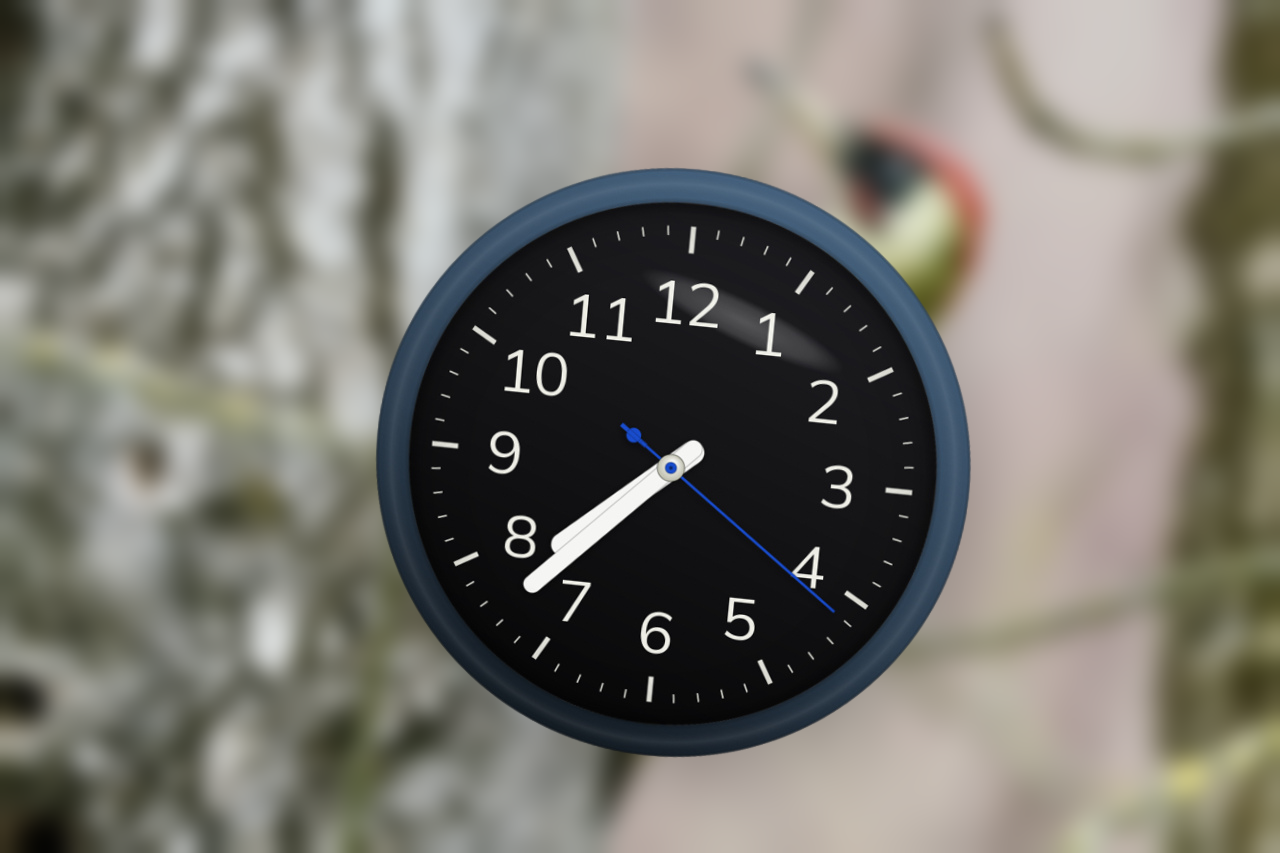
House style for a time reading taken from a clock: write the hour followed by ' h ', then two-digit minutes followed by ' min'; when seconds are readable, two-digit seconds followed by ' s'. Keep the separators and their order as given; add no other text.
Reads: 7 h 37 min 21 s
